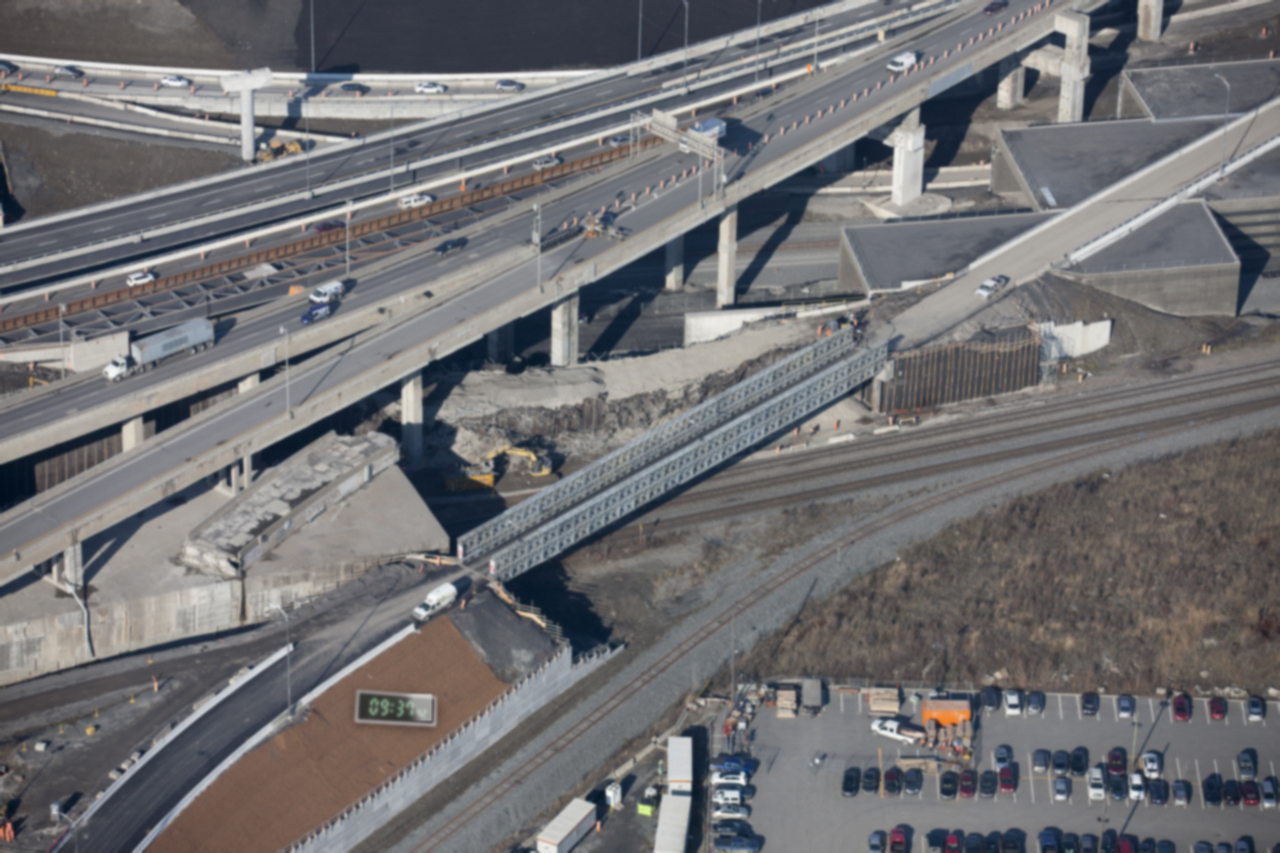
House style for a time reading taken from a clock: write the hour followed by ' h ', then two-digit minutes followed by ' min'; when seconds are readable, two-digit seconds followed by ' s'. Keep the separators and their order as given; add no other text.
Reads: 9 h 37 min
